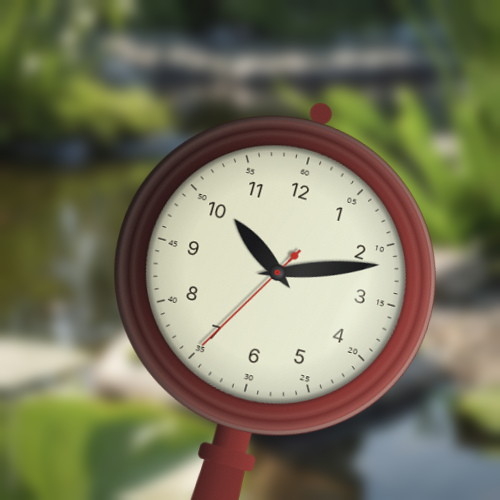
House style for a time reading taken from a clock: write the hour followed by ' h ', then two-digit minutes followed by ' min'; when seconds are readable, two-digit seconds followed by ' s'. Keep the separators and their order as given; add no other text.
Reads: 10 h 11 min 35 s
